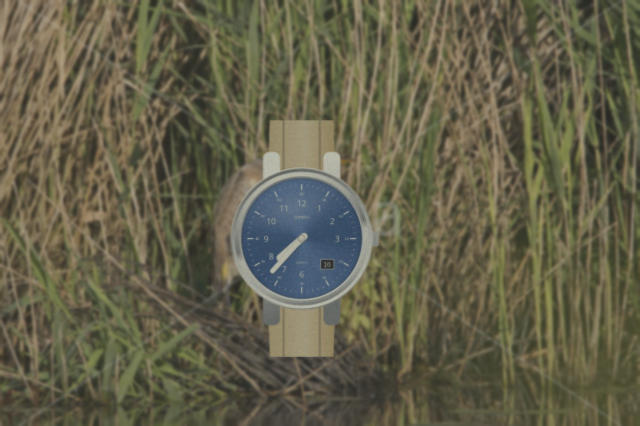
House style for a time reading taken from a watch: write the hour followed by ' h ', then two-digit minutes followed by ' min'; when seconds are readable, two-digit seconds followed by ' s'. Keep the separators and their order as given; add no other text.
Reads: 7 h 37 min
